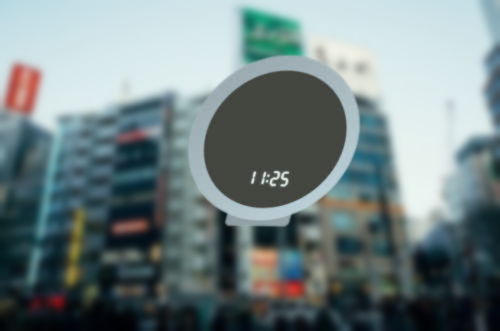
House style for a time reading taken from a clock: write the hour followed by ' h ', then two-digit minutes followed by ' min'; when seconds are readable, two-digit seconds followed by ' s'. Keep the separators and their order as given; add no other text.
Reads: 11 h 25 min
